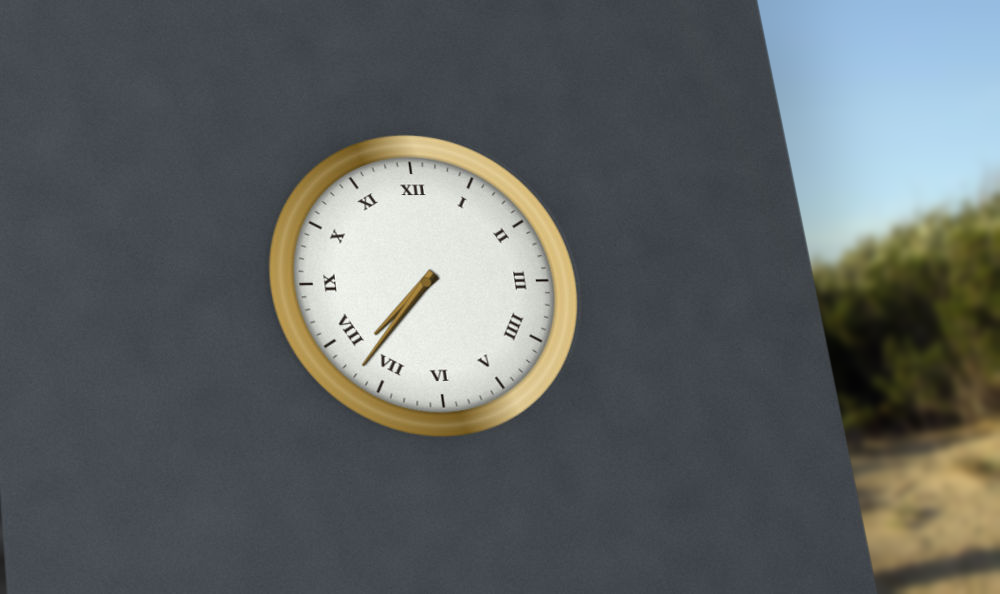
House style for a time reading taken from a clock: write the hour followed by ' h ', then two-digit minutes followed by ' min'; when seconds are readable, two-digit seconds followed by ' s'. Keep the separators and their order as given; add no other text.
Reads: 7 h 37 min
